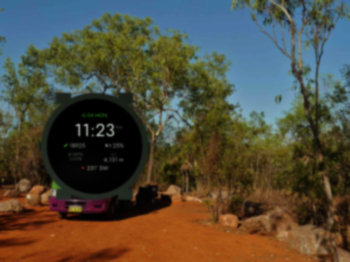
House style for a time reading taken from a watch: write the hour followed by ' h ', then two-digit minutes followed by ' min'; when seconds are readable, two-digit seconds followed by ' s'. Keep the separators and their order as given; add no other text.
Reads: 11 h 23 min
